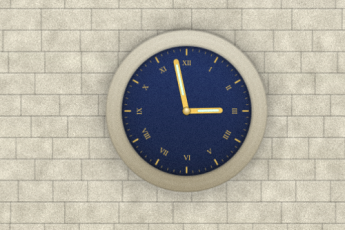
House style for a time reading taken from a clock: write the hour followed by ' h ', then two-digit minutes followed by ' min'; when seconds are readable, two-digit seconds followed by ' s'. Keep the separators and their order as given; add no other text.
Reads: 2 h 58 min
